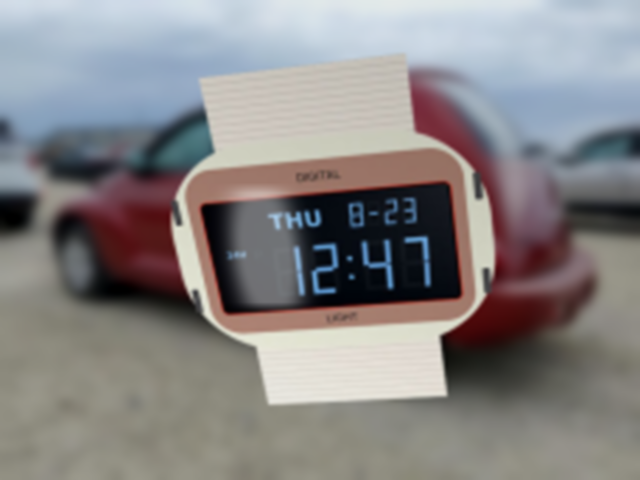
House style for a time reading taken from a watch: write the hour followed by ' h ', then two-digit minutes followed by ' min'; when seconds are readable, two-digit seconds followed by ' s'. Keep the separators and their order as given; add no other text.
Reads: 12 h 47 min
